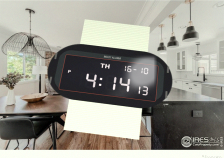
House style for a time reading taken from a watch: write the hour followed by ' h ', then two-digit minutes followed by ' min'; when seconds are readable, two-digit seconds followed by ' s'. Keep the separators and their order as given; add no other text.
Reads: 4 h 14 min 13 s
